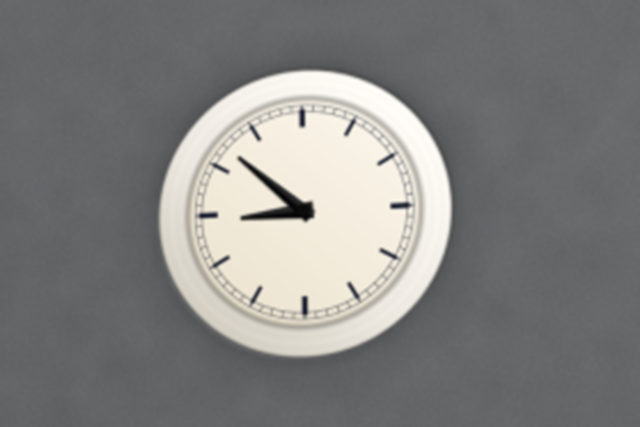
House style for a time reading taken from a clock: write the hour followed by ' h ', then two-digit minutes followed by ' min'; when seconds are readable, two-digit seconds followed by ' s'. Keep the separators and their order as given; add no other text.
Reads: 8 h 52 min
